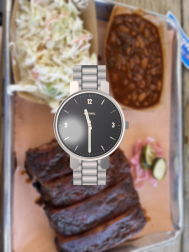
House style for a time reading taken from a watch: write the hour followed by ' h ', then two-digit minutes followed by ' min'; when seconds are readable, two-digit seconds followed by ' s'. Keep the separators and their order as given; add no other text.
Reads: 11 h 30 min
